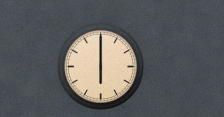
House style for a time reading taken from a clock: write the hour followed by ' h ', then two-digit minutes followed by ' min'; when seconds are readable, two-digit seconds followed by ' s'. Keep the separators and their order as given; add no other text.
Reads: 6 h 00 min
